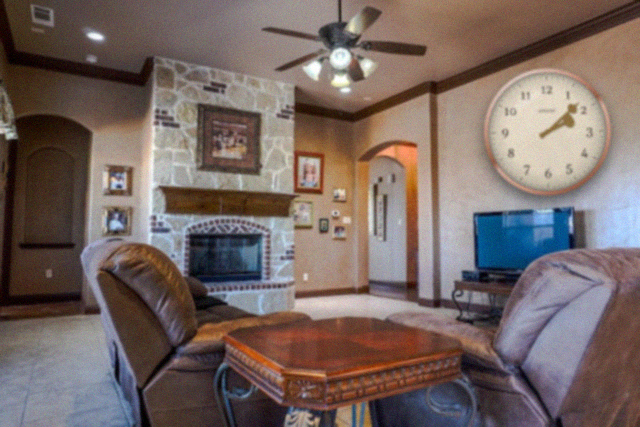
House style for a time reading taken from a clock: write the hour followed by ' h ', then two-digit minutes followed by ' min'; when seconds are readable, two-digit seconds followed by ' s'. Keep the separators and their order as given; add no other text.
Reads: 2 h 08 min
